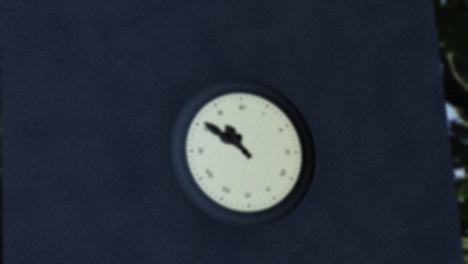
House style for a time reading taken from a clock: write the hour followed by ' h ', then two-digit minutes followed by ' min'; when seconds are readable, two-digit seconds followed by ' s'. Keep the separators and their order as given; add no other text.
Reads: 10 h 51 min
